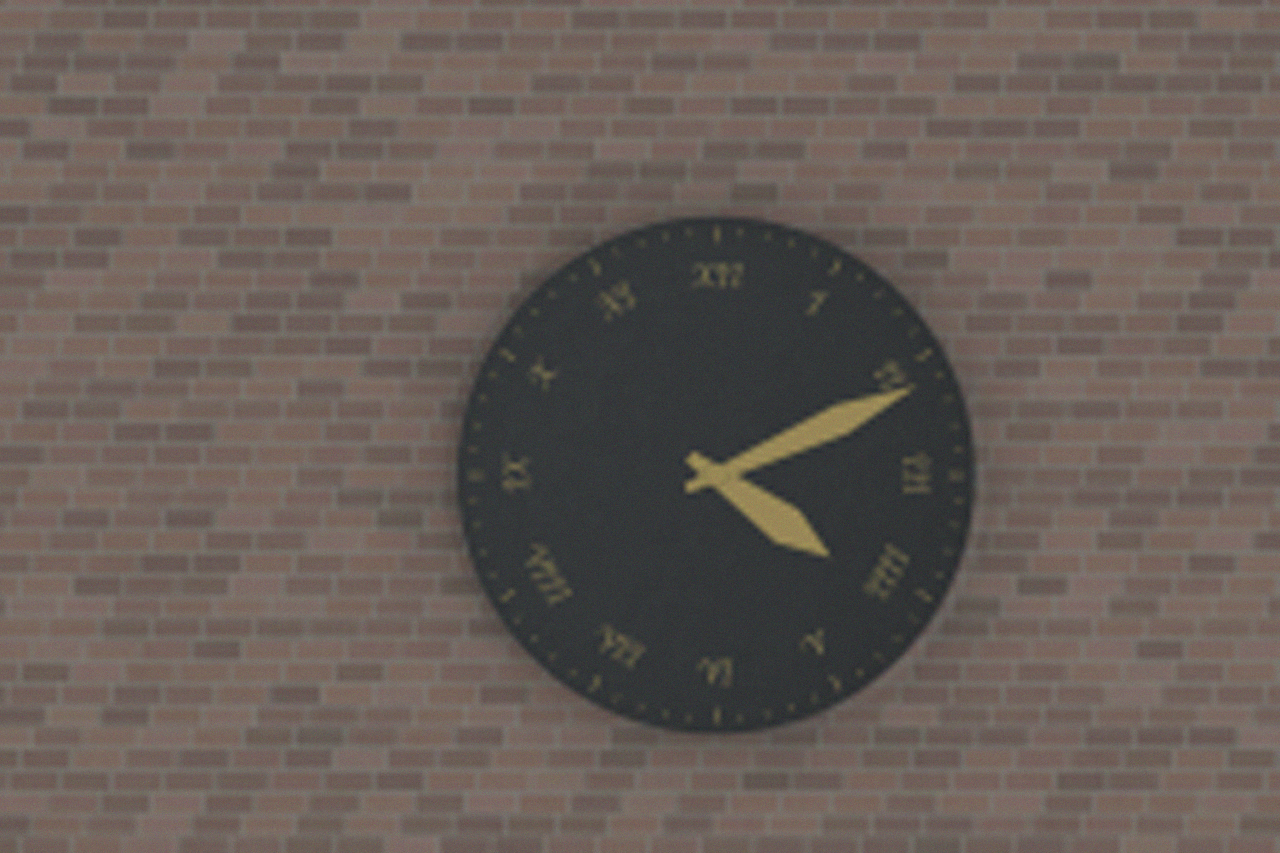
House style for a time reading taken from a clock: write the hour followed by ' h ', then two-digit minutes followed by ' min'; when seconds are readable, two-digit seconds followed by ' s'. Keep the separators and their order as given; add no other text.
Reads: 4 h 11 min
